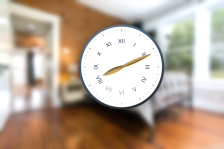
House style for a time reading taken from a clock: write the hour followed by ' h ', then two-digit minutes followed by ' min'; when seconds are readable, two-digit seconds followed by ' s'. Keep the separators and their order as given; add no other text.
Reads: 8 h 11 min
